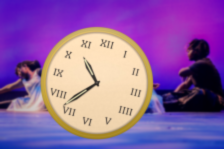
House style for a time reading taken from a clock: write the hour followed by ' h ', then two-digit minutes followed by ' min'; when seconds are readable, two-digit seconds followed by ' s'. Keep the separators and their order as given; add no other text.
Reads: 10 h 37 min
